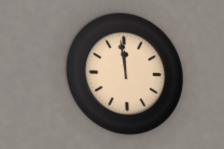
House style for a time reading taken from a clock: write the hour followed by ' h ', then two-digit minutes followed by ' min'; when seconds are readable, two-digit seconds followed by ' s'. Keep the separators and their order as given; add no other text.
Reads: 11 h 59 min
